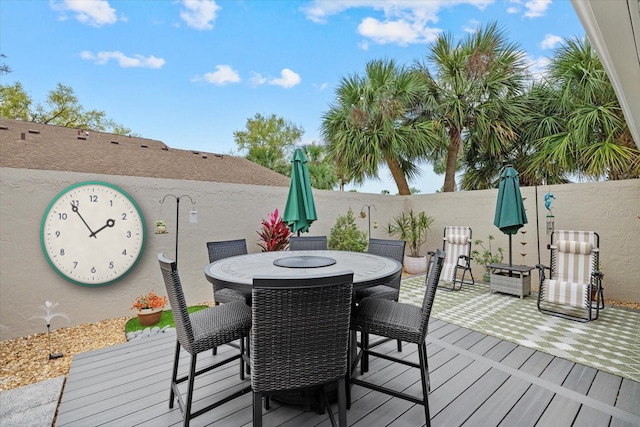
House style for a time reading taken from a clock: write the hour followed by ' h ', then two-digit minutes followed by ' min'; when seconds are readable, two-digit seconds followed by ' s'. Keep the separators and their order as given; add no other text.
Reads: 1 h 54 min
